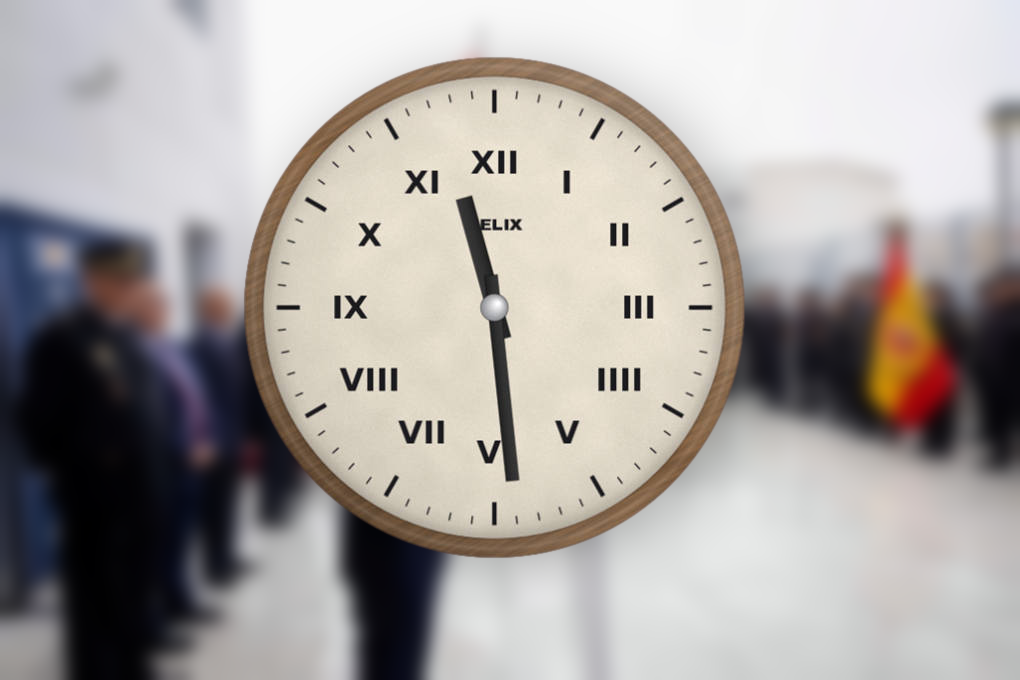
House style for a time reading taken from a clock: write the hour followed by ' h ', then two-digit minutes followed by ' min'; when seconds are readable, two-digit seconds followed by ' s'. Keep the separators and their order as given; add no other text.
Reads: 11 h 29 min
